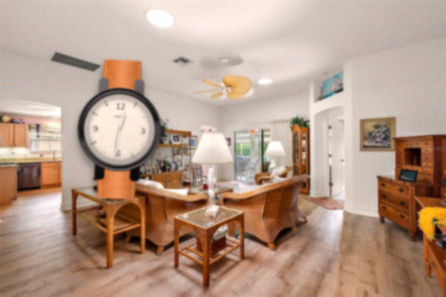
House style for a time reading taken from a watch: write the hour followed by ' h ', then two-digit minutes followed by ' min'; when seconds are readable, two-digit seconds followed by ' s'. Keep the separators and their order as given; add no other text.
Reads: 12 h 31 min
